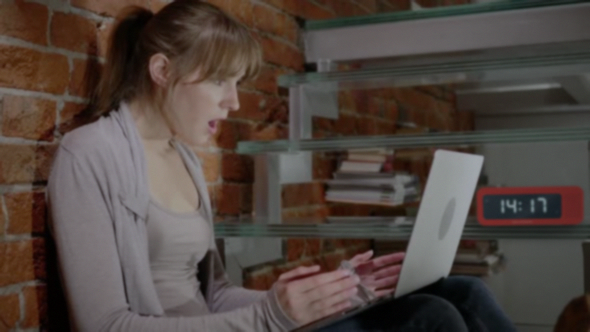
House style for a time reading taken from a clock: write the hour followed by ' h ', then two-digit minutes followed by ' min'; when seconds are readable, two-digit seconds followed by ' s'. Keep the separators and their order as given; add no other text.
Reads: 14 h 17 min
